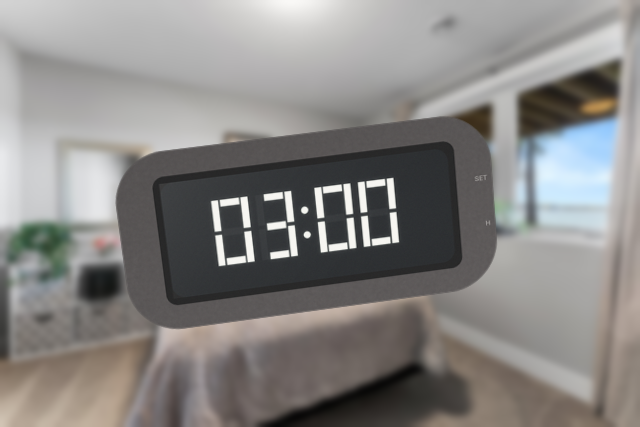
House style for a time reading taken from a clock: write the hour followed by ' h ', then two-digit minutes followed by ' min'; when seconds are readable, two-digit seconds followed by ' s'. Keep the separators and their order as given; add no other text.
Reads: 3 h 00 min
